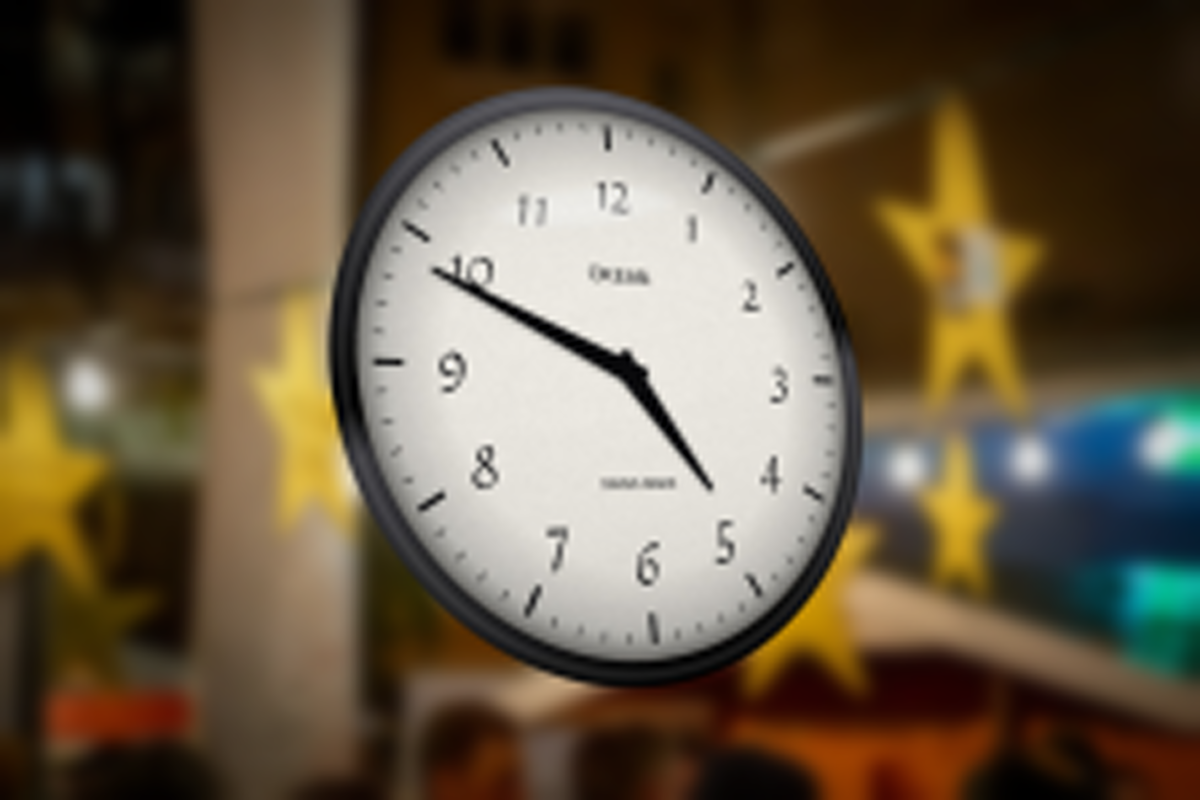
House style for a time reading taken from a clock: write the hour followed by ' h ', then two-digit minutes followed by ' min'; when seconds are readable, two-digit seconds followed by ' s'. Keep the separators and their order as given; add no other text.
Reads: 4 h 49 min
